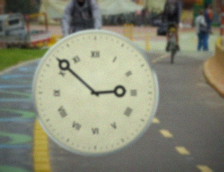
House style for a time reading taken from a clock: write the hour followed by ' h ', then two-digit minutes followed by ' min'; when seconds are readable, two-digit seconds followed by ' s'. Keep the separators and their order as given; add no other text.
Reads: 2 h 52 min
